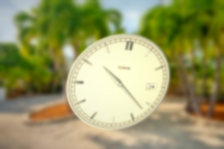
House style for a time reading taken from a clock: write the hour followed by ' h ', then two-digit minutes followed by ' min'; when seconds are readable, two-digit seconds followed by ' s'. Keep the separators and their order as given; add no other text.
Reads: 10 h 22 min
